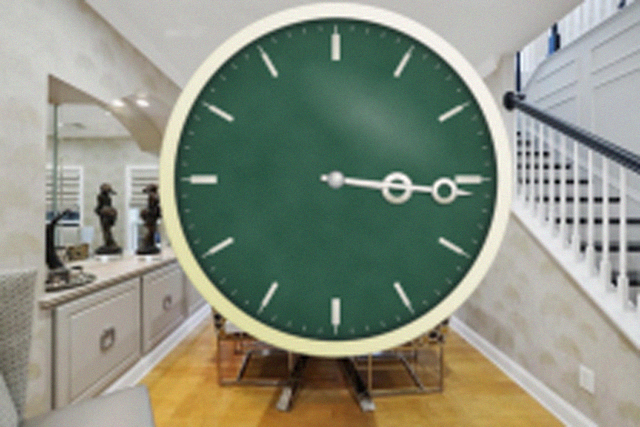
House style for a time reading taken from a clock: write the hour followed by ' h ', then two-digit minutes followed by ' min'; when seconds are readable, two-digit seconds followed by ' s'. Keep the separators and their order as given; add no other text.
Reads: 3 h 16 min
